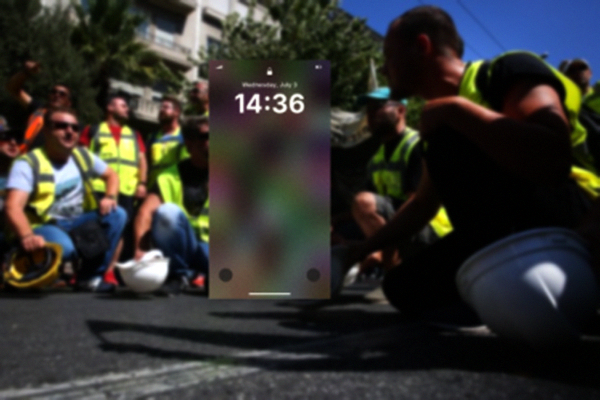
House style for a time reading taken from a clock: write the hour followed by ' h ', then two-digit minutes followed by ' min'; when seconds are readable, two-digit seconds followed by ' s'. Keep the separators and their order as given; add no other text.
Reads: 14 h 36 min
